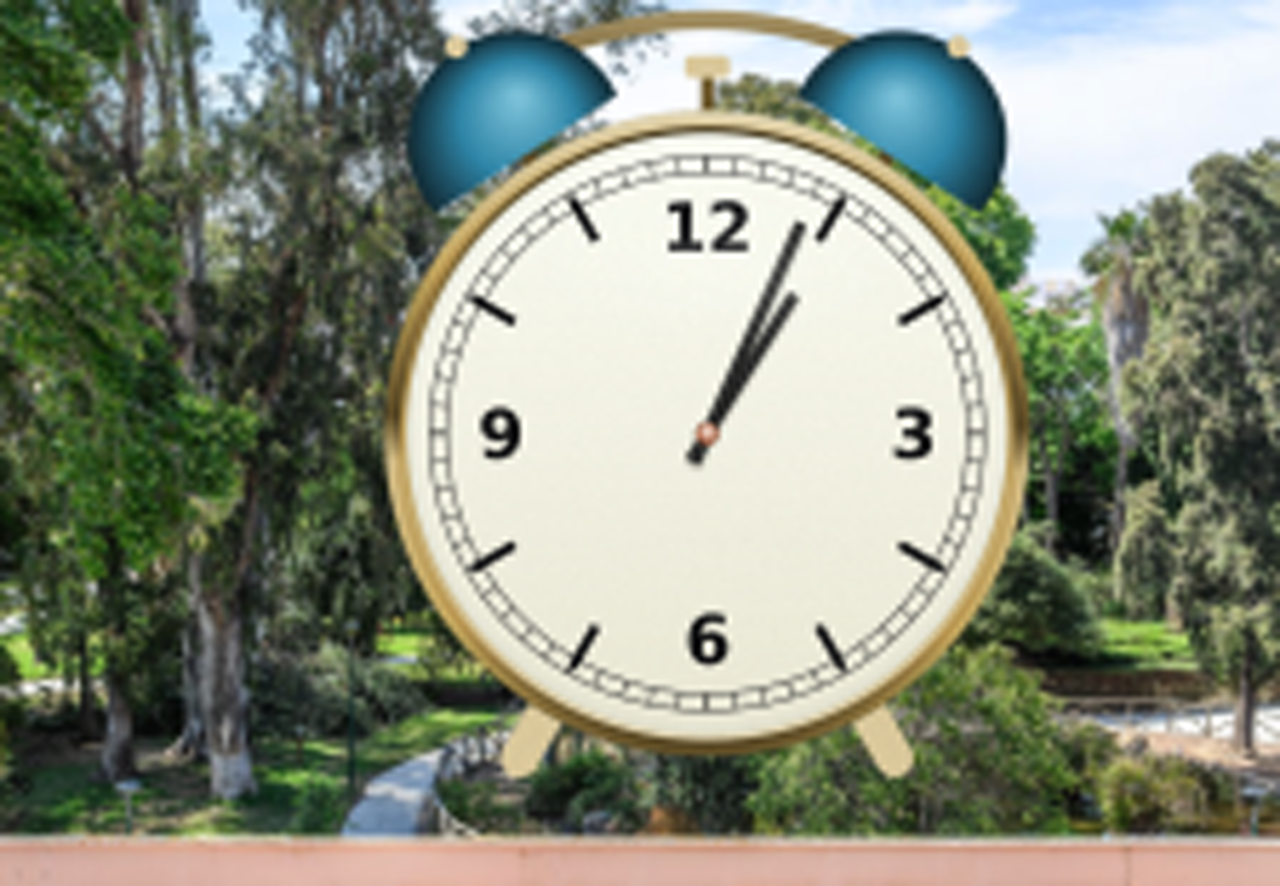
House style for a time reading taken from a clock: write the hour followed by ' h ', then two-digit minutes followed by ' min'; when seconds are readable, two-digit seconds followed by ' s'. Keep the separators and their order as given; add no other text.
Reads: 1 h 04 min
